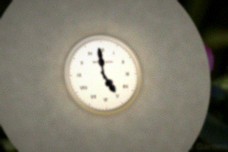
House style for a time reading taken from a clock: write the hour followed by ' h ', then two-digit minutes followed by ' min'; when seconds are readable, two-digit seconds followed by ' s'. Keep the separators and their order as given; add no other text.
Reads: 4 h 59 min
